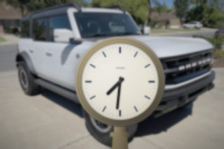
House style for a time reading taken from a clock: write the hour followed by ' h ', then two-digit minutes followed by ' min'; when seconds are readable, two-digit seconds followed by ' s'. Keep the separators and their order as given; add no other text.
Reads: 7 h 31 min
